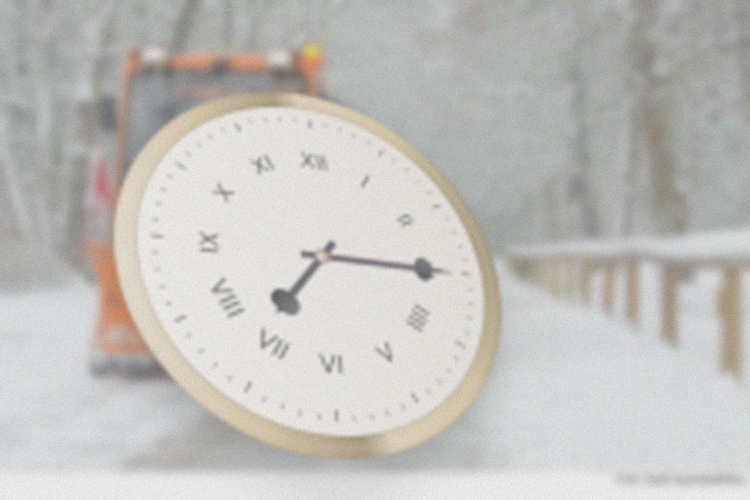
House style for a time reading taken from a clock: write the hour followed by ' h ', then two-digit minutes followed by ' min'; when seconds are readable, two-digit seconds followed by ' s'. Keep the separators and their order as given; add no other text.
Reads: 7 h 15 min
